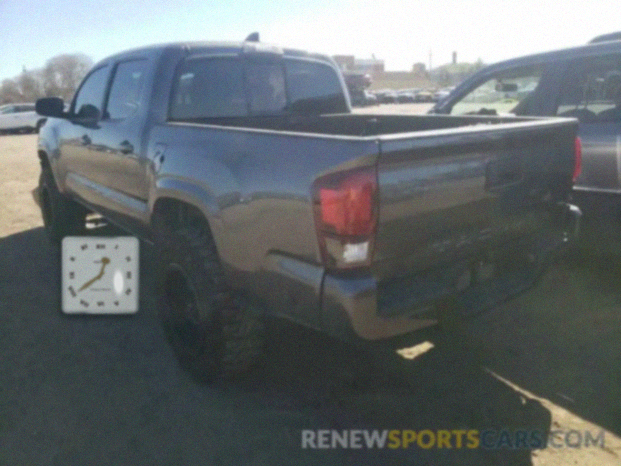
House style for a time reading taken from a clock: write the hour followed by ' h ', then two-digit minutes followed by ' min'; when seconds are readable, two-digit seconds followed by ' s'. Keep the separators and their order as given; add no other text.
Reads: 12 h 39 min
